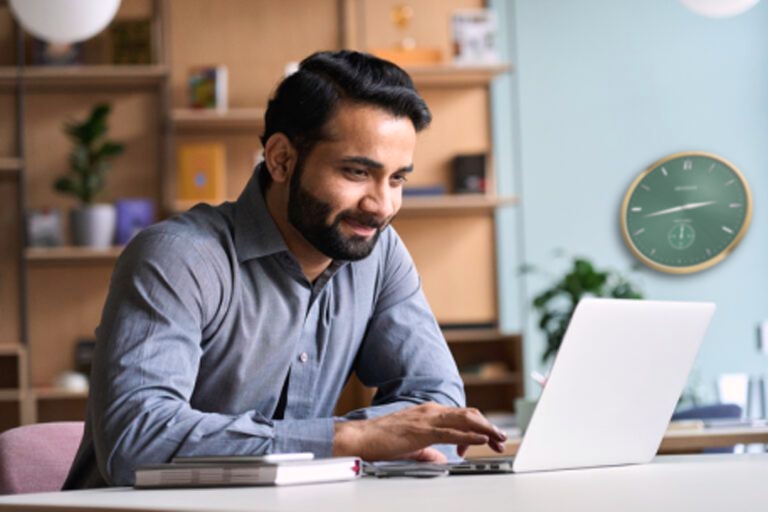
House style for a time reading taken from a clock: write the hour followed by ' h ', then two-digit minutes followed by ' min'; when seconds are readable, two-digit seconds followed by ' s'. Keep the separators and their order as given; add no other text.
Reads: 2 h 43 min
